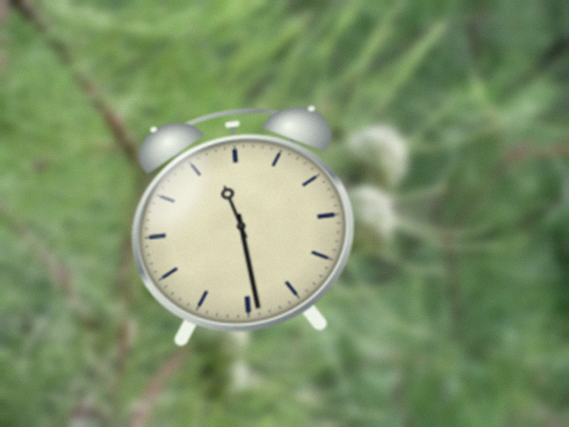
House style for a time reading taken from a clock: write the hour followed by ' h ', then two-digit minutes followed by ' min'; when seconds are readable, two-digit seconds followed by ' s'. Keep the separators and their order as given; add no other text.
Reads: 11 h 29 min
